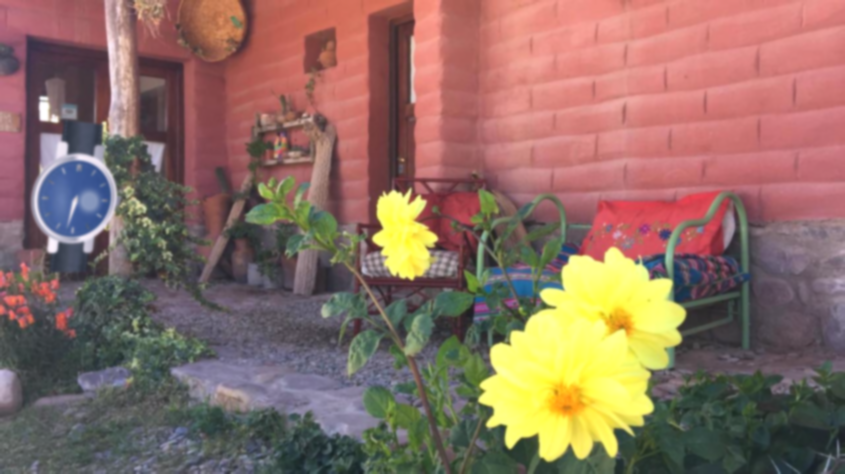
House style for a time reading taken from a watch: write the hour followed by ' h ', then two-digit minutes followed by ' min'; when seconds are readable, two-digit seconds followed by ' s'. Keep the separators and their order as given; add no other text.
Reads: 6 h 32 min
